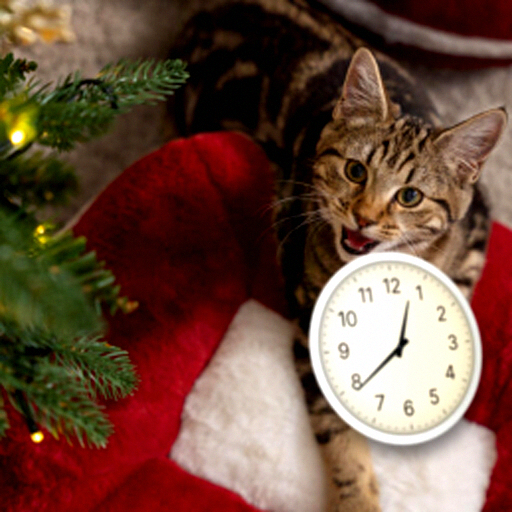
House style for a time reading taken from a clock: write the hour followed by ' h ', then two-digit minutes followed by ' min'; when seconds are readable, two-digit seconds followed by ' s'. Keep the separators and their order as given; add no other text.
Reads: 12 h 39 min
